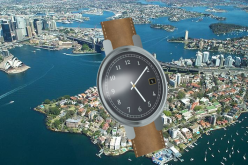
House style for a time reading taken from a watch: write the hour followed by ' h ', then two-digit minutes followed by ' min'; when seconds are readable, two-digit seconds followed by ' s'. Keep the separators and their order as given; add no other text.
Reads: 5 h 09 min
